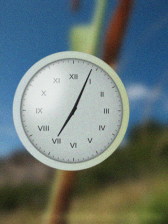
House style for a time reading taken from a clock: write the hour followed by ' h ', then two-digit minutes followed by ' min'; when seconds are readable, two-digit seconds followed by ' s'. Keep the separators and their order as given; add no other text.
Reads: 7 h 04 min
